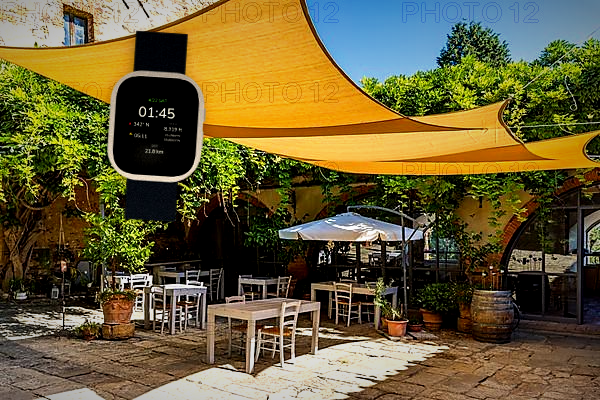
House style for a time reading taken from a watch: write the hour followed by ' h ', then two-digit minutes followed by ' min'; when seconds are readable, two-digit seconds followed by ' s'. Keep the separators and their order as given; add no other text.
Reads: 1 h 45 min
